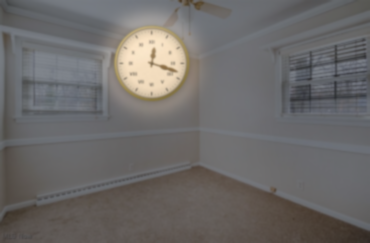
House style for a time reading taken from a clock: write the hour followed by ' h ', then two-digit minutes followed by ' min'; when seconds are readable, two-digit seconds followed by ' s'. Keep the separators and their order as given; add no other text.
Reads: 12 h 18 min
